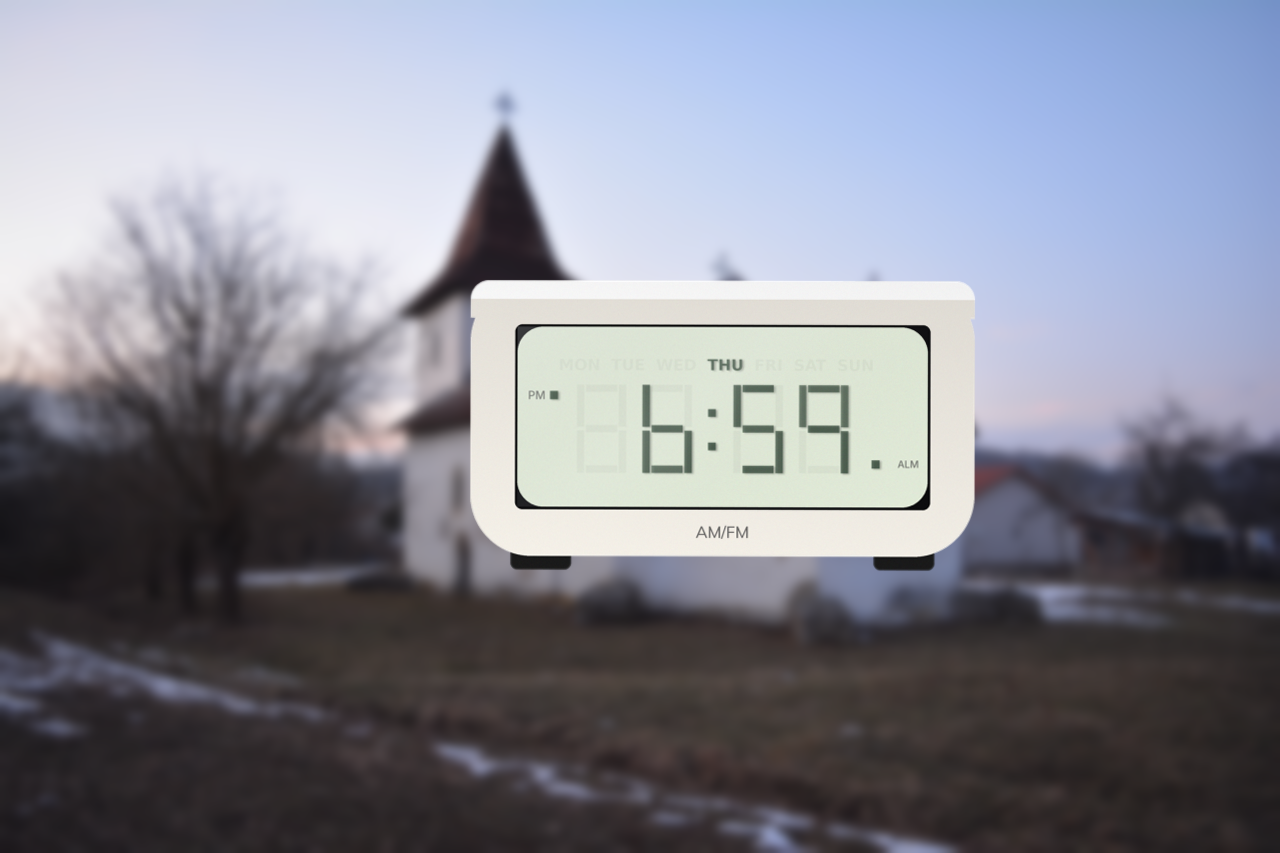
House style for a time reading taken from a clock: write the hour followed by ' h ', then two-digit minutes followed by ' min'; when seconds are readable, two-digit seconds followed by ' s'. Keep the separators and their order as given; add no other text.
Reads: 6 h 59 min
